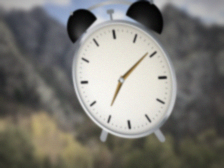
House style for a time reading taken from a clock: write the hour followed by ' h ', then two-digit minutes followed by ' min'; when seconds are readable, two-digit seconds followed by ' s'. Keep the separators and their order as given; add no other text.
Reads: 7 h 09 min
